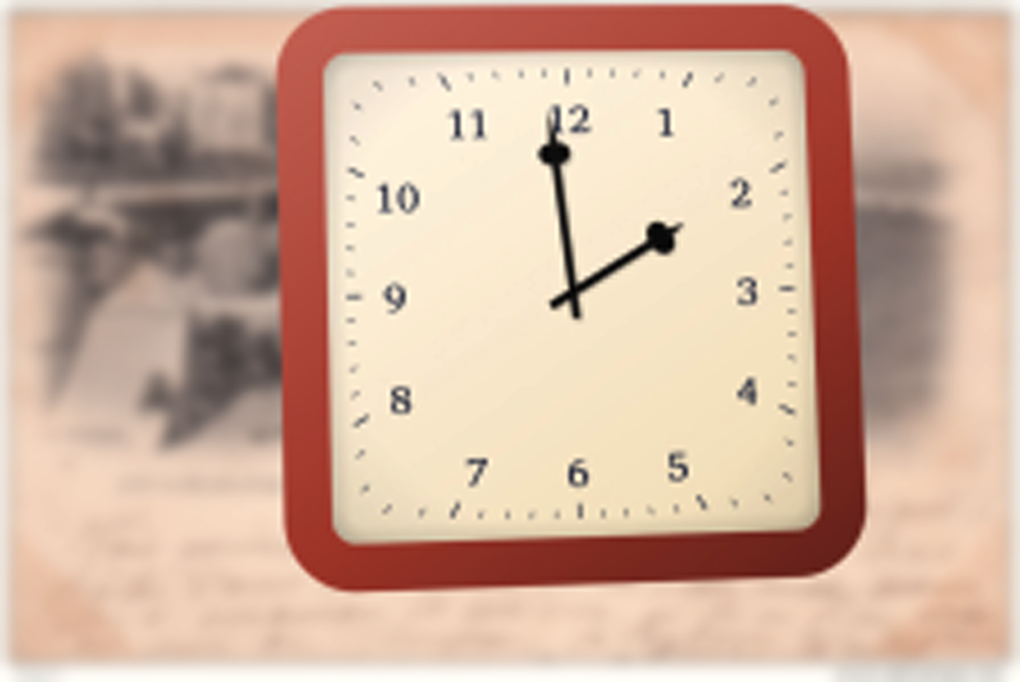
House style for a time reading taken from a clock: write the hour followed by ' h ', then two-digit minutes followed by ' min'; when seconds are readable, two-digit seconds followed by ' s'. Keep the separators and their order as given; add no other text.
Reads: 1 h 59 min
